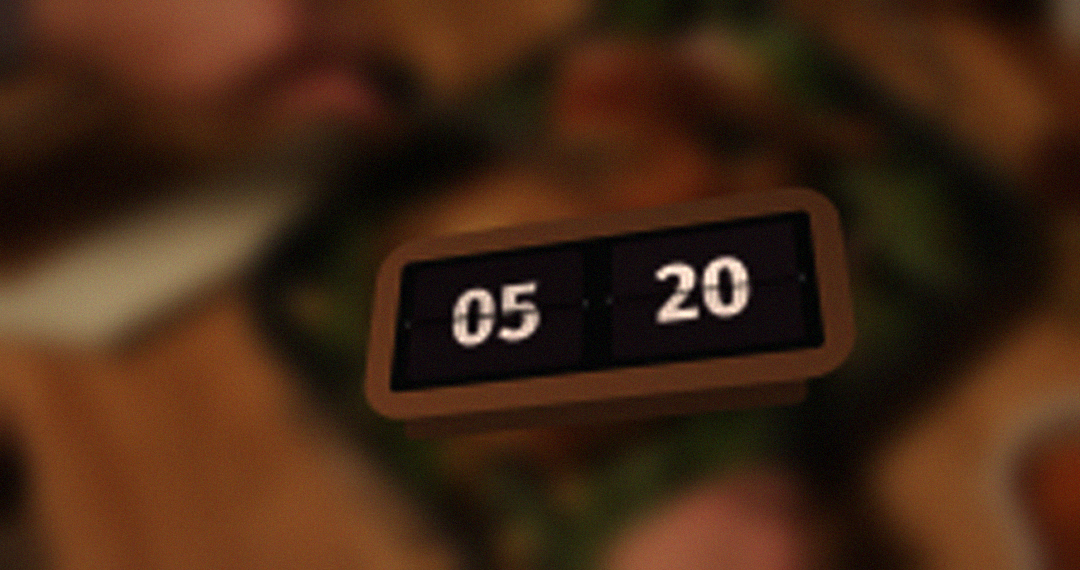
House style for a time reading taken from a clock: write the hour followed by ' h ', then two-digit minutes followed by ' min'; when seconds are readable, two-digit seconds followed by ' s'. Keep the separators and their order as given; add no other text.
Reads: 5 h 20 min
